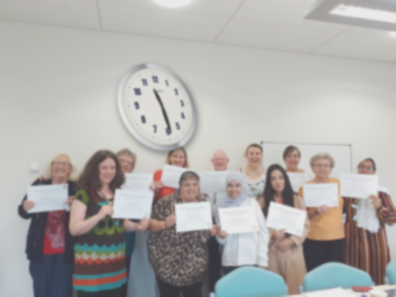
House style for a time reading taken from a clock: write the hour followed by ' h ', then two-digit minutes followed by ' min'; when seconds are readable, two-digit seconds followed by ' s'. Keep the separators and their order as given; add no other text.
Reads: 11 h 29 min
